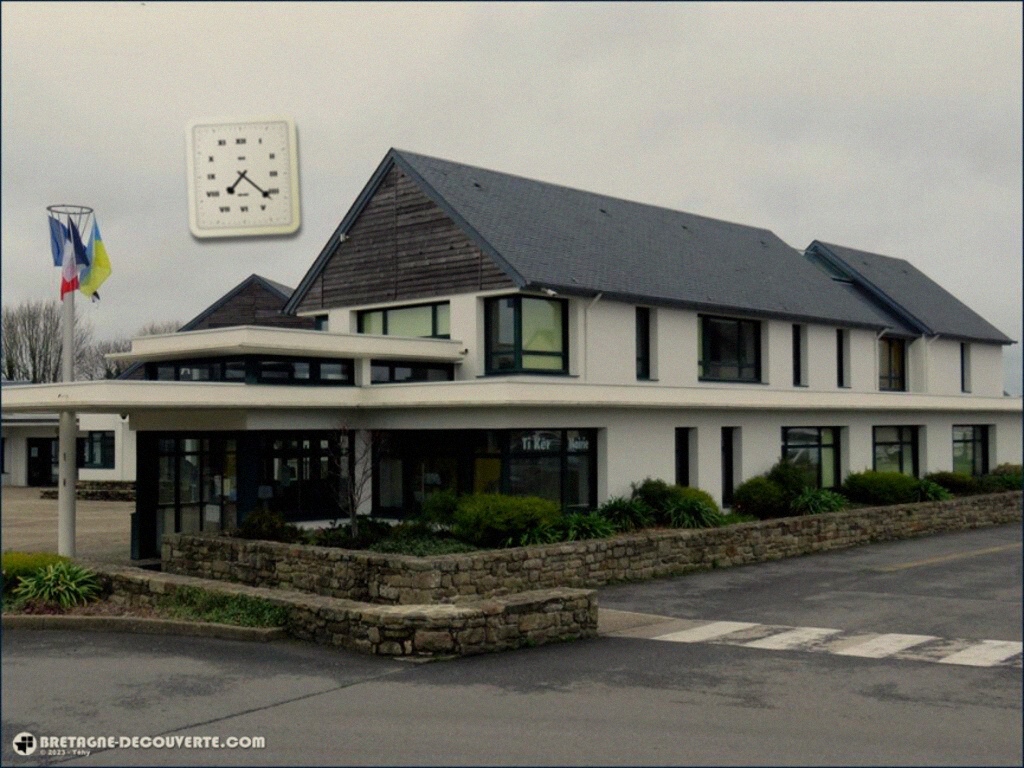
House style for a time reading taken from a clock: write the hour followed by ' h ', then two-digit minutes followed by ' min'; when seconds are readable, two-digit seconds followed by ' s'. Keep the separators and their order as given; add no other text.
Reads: 7 h 22 min
